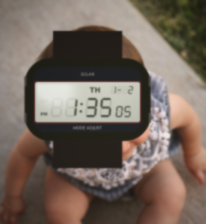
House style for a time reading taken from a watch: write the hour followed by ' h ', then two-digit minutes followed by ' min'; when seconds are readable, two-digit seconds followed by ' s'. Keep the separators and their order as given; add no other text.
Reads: 1 h 35 min 05 s
